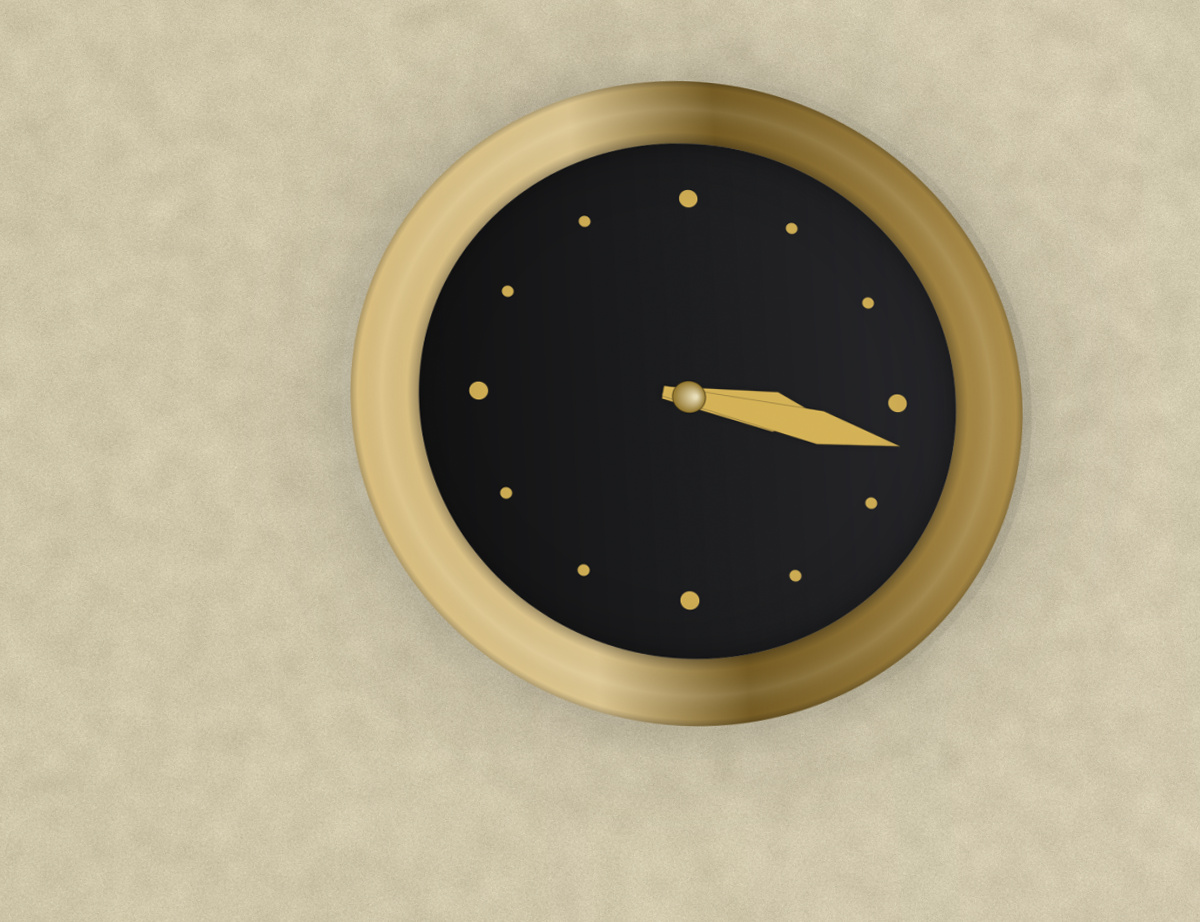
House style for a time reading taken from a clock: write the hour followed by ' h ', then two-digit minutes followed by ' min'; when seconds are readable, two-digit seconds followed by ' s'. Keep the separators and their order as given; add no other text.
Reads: 3 h 17 min
